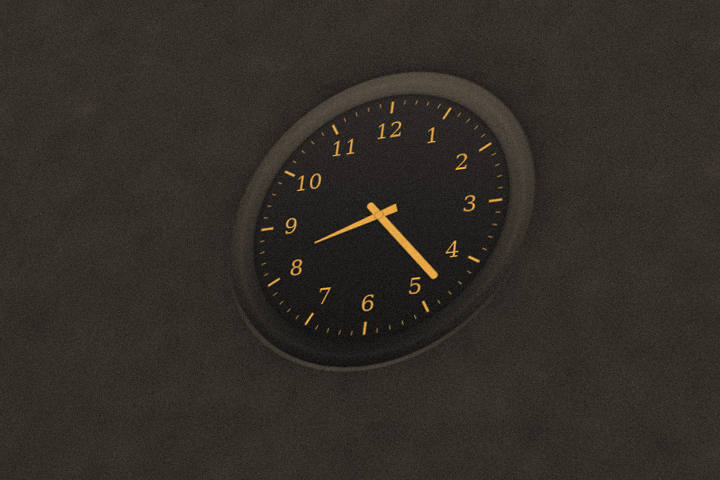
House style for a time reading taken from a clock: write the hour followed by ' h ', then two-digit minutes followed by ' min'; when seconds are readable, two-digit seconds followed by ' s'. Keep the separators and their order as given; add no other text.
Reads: 8 h 23 min
